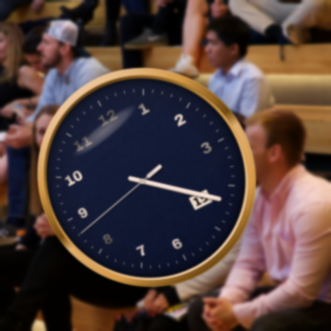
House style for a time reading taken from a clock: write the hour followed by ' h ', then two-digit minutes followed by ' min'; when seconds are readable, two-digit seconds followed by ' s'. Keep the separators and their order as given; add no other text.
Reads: 4 h 21 min 43 s
